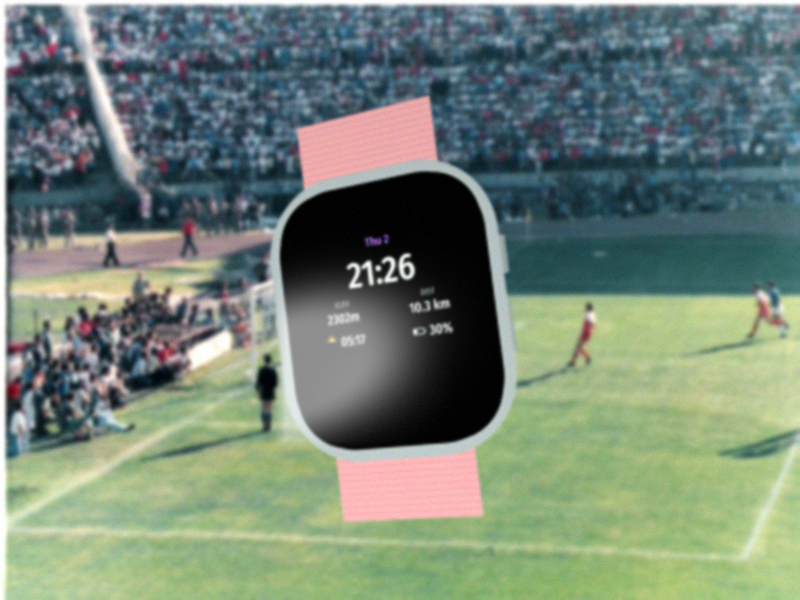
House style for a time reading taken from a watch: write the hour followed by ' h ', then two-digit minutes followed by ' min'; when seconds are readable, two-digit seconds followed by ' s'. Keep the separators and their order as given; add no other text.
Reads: 21 h 26 min
